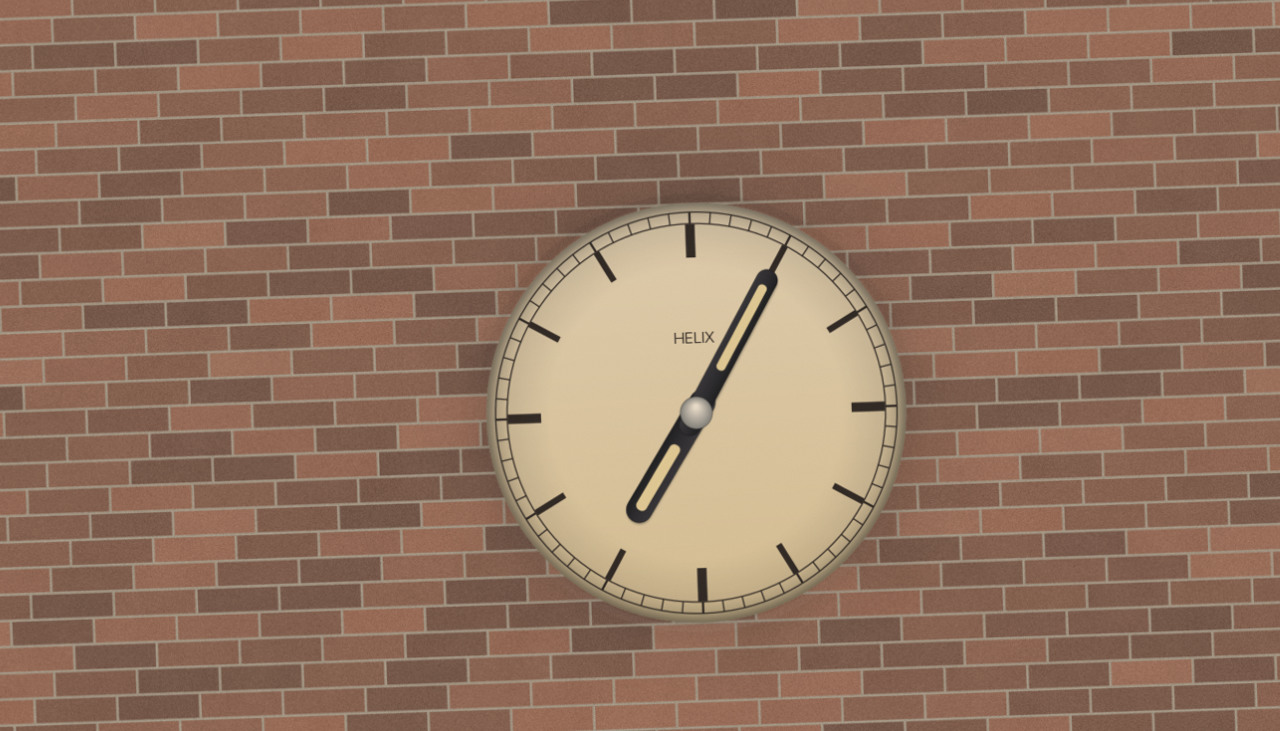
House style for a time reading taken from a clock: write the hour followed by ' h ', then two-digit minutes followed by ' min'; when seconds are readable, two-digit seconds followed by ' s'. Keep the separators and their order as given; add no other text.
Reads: 7 h 05 min
